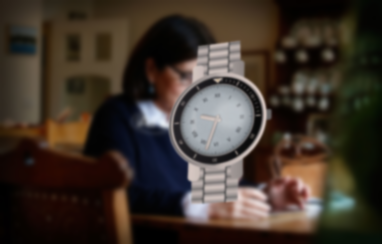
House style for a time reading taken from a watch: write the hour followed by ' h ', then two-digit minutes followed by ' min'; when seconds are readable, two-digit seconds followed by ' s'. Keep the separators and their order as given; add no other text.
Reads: 9 h 33 min
